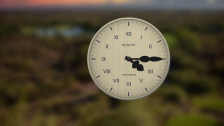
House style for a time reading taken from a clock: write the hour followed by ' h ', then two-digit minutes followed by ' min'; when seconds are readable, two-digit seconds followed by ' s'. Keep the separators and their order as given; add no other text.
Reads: 4 h 15 min
